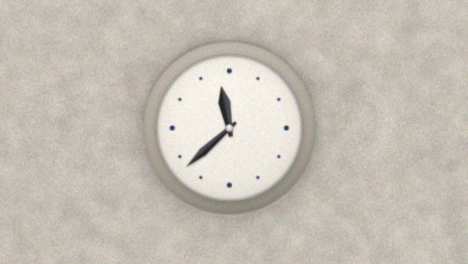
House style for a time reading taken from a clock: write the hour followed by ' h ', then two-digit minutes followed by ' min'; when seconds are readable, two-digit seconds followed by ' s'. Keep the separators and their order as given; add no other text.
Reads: 11 h 38 min
